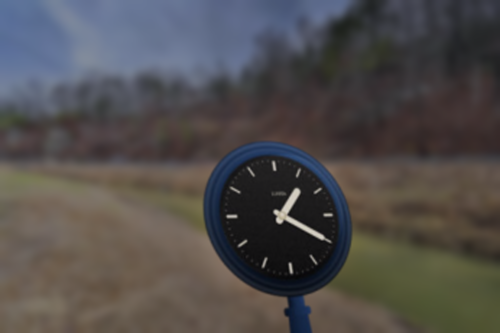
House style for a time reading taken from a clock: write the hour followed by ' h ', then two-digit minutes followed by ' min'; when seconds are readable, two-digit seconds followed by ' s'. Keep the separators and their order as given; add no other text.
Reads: 1 h 20 min
